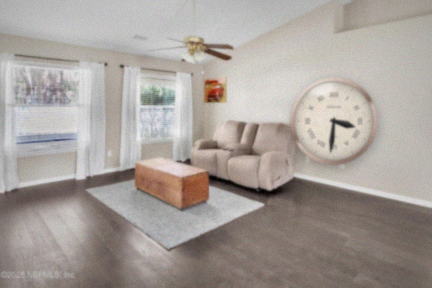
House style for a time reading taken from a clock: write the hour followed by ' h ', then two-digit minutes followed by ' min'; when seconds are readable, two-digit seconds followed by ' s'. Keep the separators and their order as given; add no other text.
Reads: 3 h 31 min
